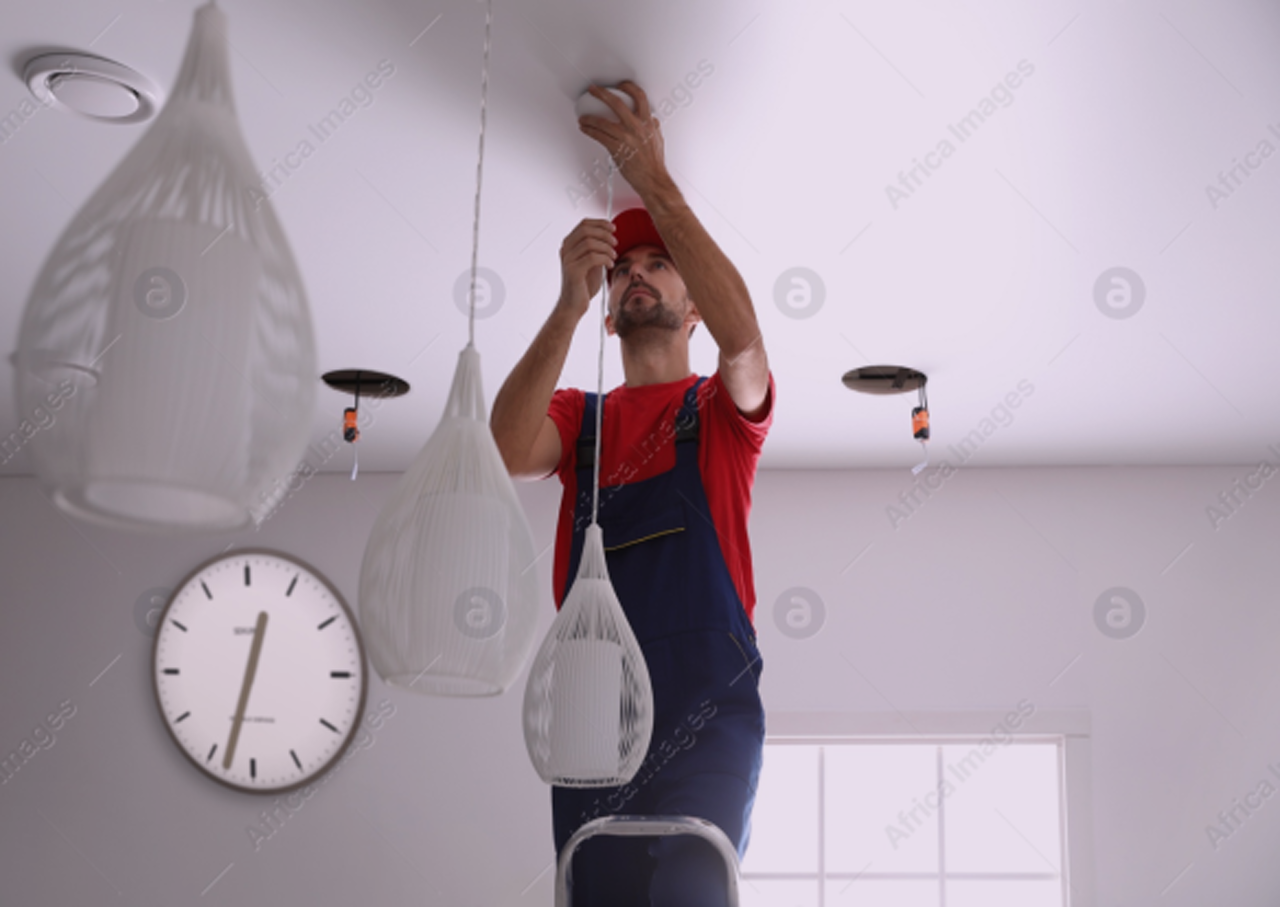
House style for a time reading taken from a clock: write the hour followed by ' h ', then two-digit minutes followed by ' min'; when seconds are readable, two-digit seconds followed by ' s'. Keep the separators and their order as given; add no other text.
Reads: 12 h 33 min
